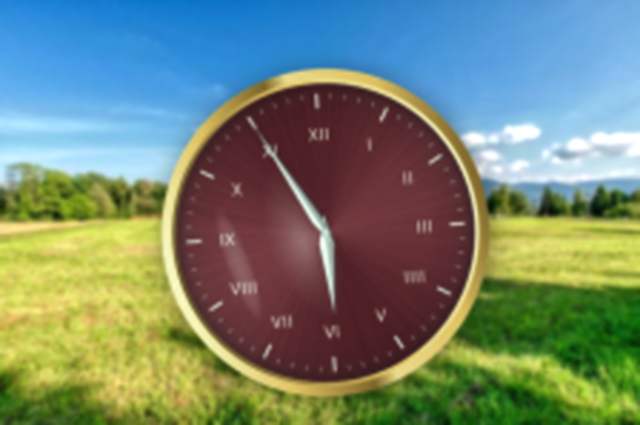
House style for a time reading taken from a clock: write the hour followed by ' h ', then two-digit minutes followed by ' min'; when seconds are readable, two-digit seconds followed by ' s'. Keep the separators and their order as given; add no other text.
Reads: 5 h 55 min
